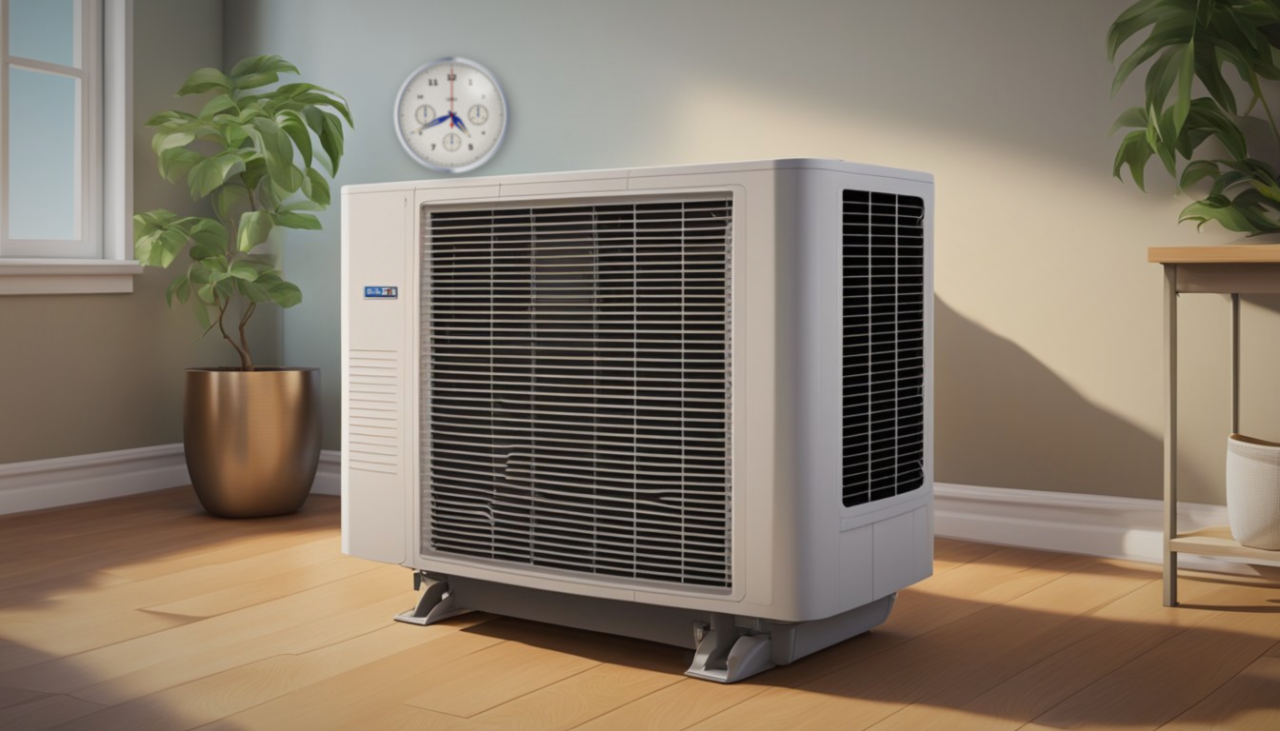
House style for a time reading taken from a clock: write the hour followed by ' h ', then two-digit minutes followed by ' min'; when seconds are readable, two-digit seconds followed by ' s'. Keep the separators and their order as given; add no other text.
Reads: 4 h 41 min
